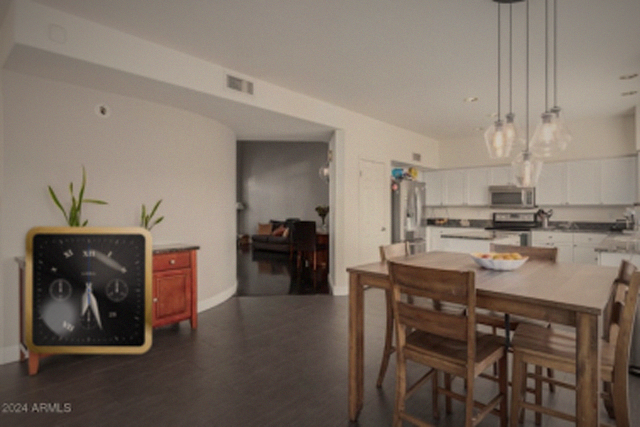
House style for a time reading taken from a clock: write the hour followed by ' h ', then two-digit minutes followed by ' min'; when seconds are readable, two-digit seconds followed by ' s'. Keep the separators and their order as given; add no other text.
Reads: 6 h 27 min
